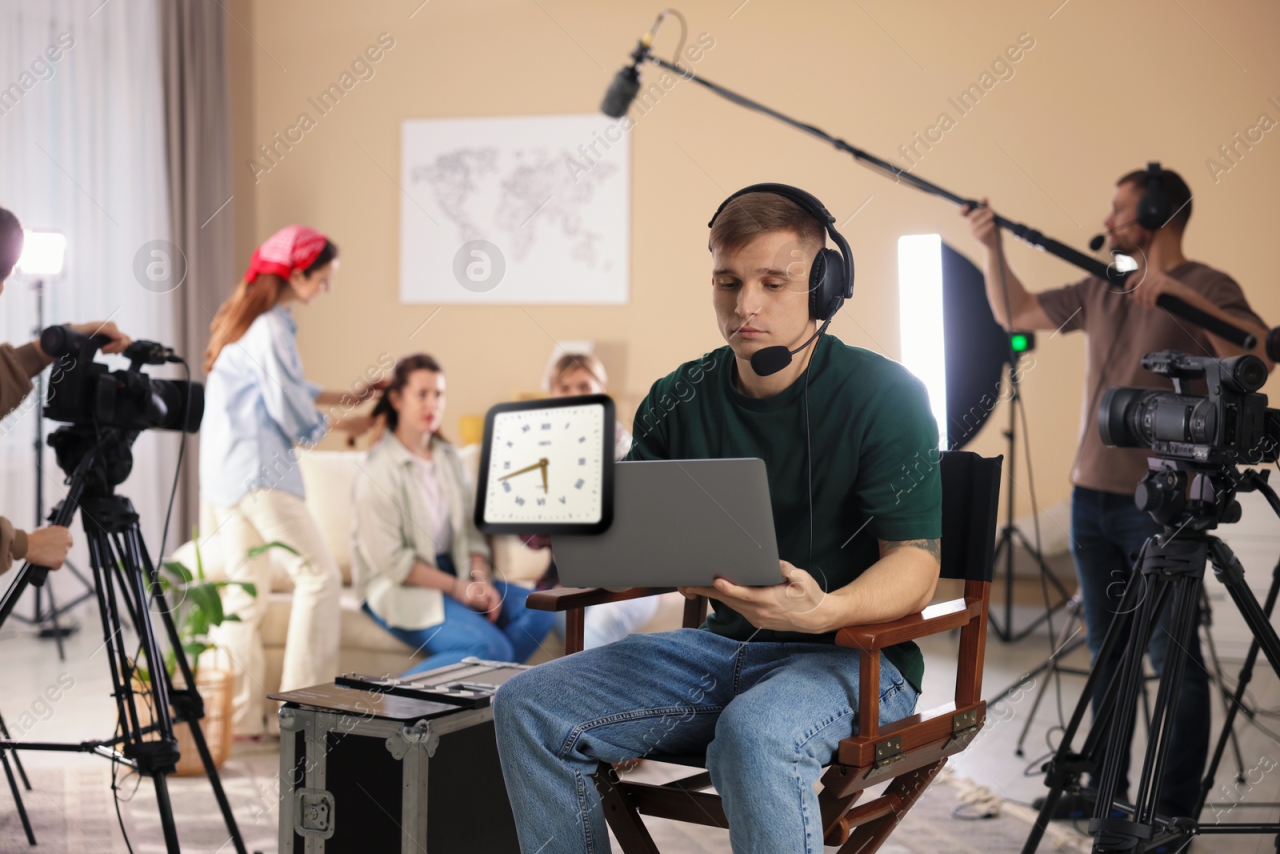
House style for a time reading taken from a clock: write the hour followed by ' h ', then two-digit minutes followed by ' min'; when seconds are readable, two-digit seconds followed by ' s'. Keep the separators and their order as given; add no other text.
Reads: 5 h 42 min
